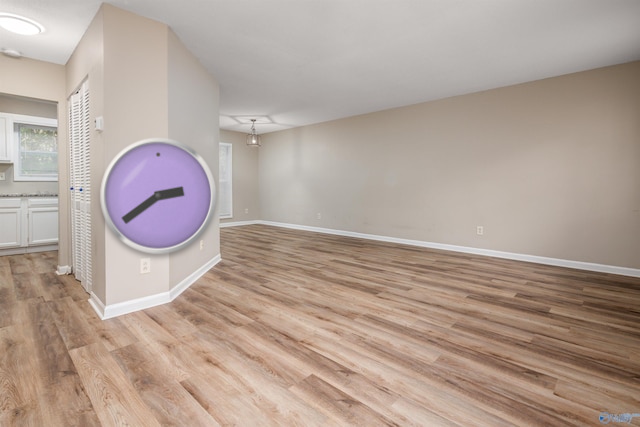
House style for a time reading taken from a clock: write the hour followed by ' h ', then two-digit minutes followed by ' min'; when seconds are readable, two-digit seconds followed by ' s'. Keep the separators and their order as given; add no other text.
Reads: 2 h 39 min
